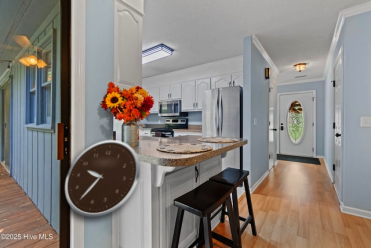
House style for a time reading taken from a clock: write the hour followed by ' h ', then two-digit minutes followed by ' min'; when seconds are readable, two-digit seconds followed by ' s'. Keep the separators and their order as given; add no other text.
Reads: 9 h 35 min
